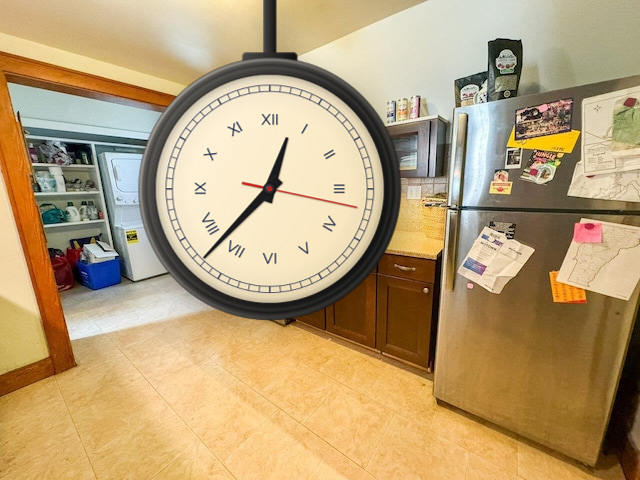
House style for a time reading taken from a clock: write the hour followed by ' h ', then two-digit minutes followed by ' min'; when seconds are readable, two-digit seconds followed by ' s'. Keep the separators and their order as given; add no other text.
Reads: 12 h 37 min 17 s
